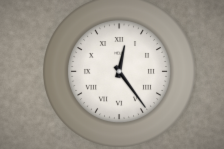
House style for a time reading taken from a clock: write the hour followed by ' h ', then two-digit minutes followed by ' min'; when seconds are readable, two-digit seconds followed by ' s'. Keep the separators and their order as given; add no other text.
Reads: 12 h 24 min
